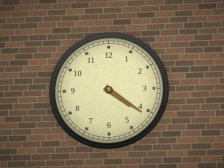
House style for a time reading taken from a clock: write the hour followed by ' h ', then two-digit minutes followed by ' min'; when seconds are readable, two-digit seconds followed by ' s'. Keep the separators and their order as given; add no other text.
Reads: 4 h 21 min
